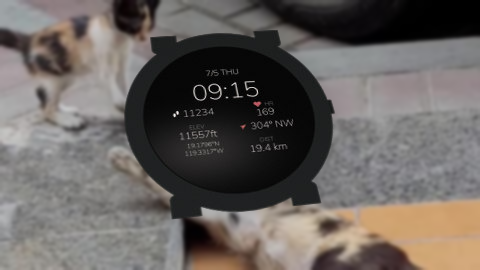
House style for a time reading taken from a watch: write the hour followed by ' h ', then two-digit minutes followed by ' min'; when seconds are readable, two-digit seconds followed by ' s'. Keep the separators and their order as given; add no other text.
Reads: 9 h 15 min
